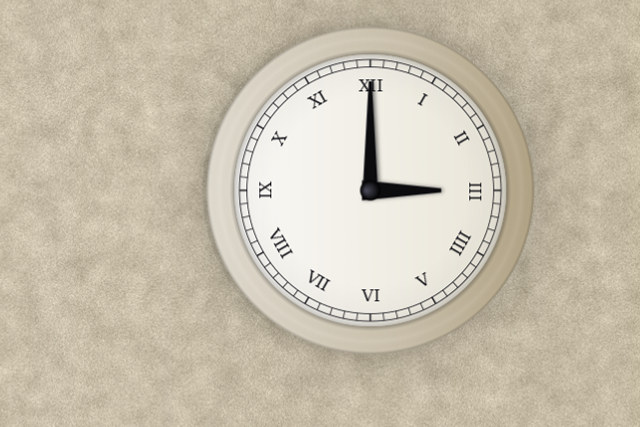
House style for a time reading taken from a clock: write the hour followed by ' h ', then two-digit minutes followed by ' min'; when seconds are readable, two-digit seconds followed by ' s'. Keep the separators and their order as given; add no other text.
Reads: 3 h 00 min
